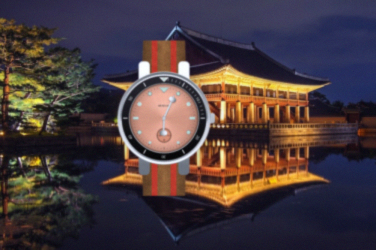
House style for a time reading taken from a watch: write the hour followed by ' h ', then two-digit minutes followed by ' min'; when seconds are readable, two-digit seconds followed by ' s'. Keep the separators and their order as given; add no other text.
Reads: 6 h 04 min
